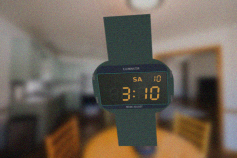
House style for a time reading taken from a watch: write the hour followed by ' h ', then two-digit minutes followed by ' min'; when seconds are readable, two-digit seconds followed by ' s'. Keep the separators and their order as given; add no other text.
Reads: 3 h 10 min
